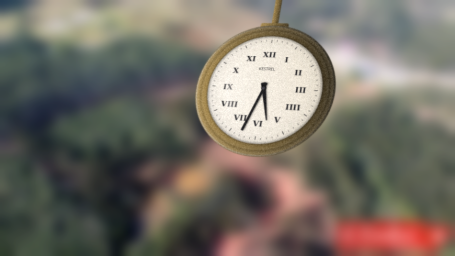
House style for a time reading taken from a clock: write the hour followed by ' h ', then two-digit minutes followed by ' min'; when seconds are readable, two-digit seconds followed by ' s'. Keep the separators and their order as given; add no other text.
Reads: 5 h 33 min
